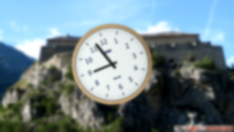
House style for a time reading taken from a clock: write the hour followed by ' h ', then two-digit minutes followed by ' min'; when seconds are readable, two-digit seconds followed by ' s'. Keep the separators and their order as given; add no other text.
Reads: 8 h 57 min
